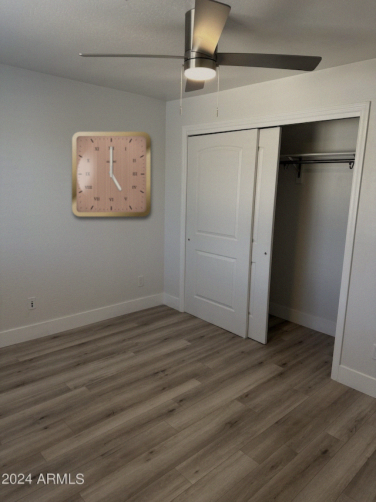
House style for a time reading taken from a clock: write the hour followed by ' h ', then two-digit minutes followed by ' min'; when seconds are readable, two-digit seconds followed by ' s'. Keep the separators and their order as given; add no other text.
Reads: 5 h 00 min
